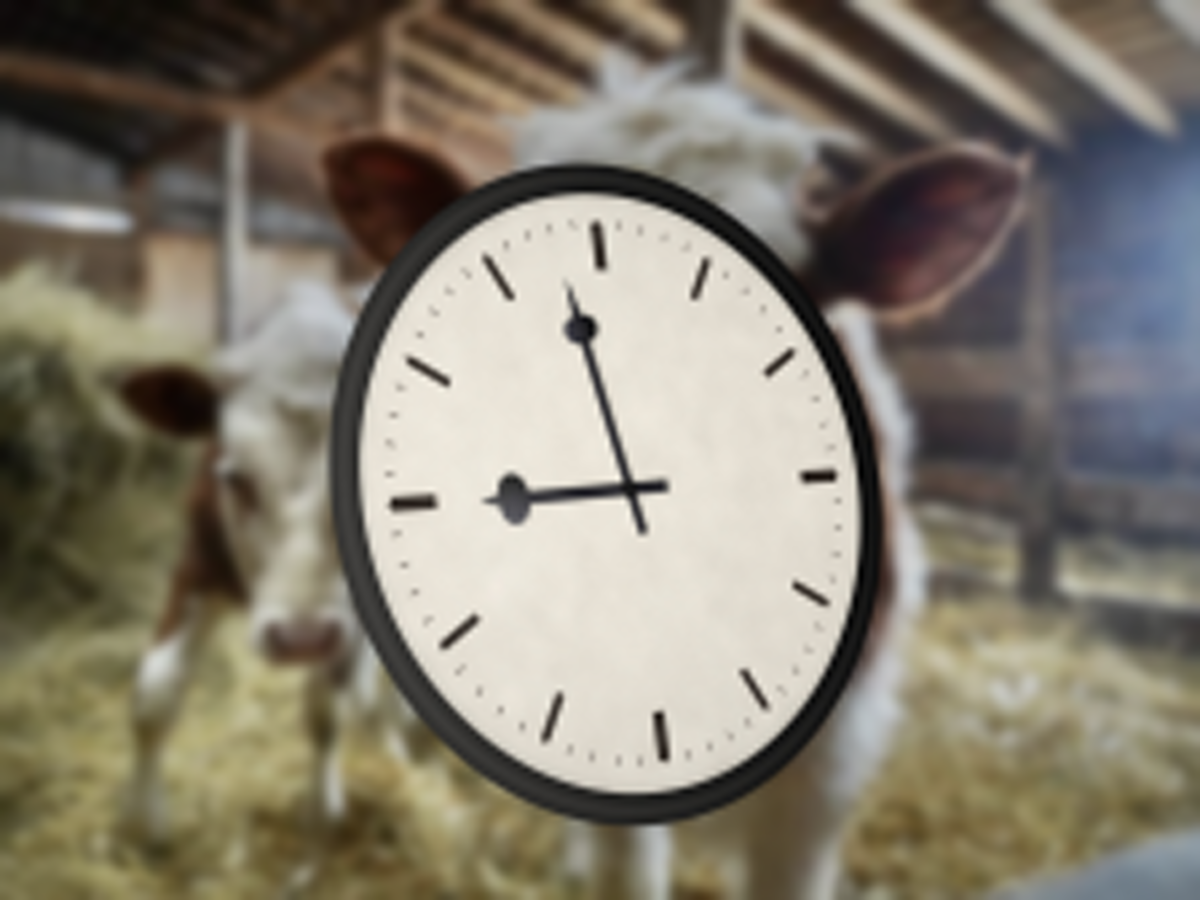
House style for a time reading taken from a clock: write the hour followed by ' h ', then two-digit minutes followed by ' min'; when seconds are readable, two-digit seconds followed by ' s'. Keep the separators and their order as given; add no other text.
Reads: 8 h 58 min
